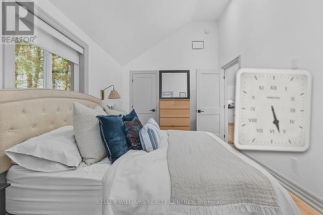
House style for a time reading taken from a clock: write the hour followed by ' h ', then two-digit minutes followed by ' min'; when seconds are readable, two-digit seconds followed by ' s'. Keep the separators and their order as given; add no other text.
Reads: 5 h 27 min
